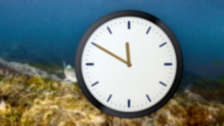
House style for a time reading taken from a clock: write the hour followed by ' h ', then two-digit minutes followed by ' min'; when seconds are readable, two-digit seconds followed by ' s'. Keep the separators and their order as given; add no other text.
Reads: 11 h 50 min
